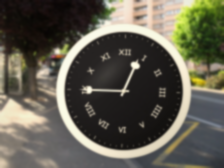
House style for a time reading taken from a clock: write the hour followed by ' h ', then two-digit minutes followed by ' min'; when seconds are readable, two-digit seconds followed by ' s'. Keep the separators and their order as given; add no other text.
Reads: 12 h 45 min
